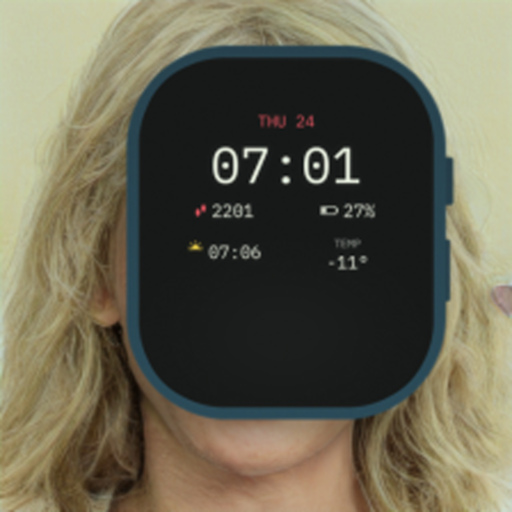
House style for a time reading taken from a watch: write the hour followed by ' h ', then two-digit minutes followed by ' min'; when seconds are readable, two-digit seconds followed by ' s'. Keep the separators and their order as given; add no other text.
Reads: 7 h 01 min
